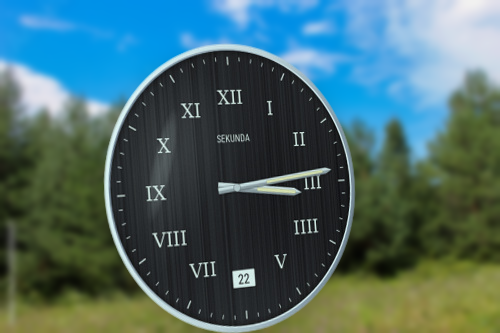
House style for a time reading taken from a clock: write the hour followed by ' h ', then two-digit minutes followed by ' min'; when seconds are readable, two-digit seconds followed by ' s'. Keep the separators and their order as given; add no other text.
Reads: 3 h 14 min
